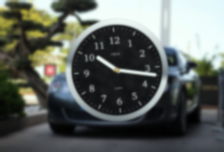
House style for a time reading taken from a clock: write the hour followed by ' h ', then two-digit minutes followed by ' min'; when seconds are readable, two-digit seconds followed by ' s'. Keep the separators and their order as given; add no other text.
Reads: 10 h 17 min
